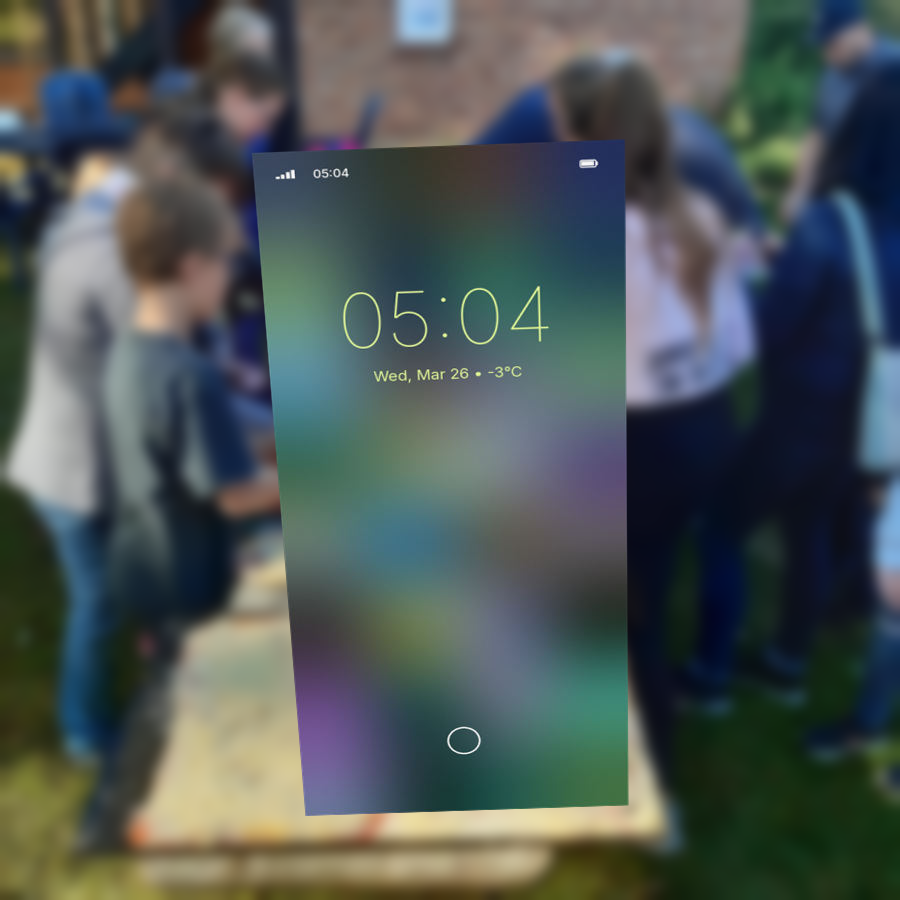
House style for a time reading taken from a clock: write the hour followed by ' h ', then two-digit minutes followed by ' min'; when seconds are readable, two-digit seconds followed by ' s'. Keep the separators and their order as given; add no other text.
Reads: 5 h 04 min
